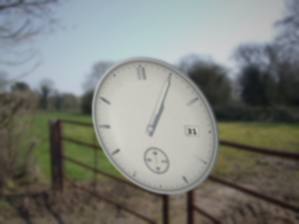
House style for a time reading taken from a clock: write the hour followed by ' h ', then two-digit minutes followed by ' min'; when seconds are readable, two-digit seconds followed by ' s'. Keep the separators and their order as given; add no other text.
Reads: 1 h 05 min
